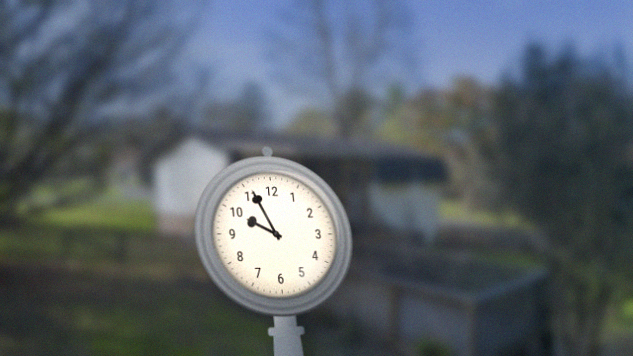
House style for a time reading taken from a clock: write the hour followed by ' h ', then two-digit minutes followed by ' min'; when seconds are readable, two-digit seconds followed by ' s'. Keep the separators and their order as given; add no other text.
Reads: 9 h 56 min
